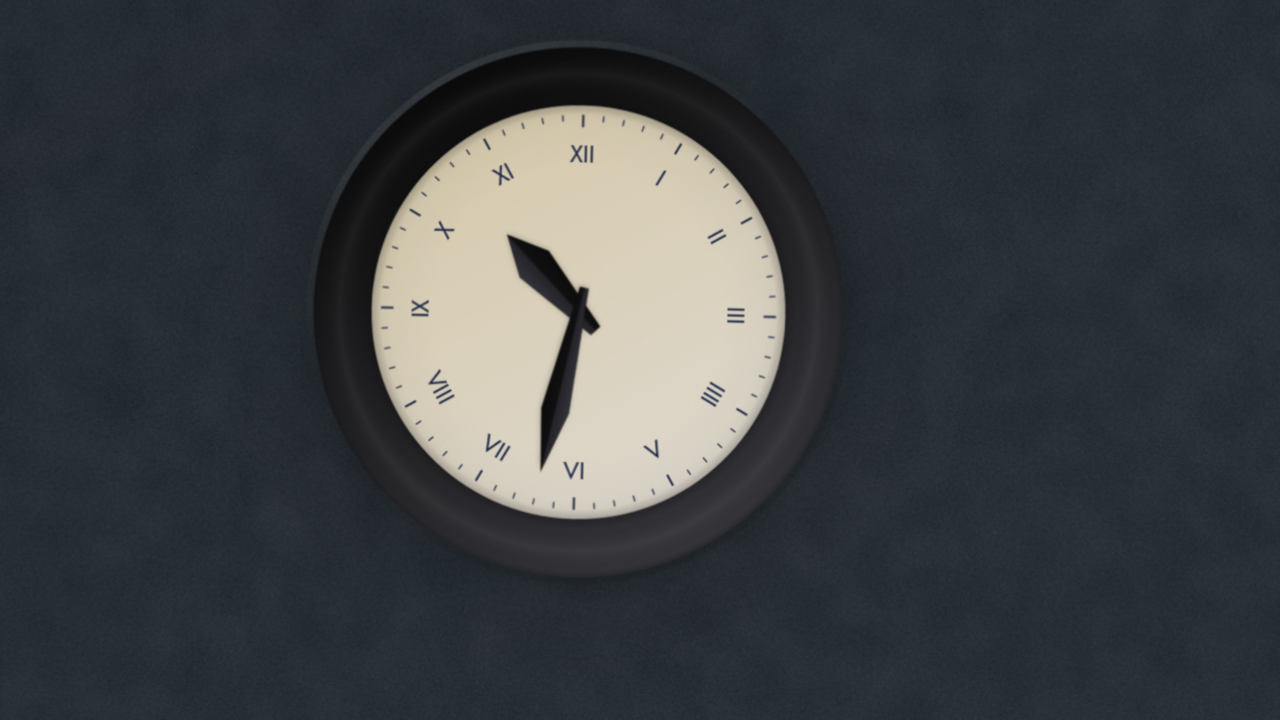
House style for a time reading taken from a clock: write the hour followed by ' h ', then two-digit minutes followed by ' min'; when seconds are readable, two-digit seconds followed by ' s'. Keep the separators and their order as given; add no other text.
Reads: 10 h 32 min
